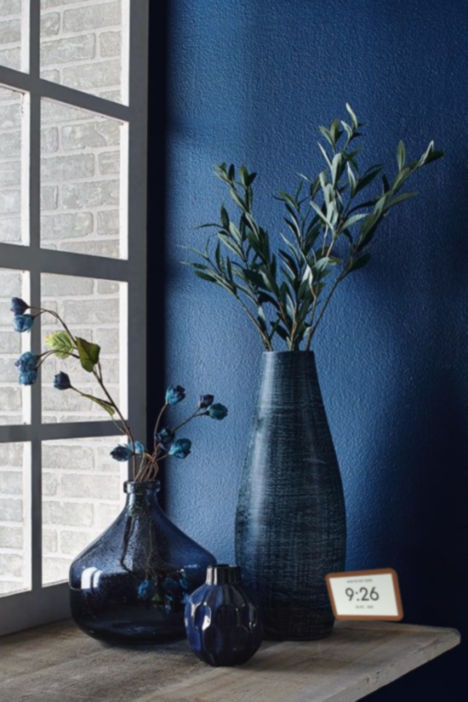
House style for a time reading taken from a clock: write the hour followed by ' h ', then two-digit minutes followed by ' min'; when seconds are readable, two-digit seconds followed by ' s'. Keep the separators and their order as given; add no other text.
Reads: 9 h 26 min
